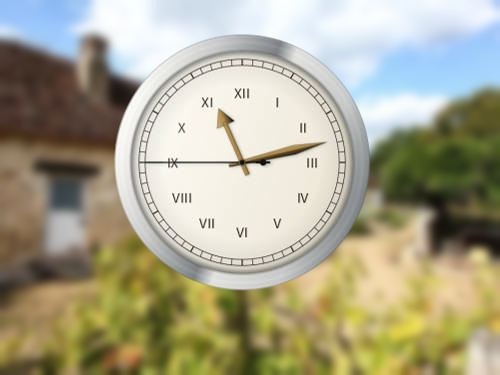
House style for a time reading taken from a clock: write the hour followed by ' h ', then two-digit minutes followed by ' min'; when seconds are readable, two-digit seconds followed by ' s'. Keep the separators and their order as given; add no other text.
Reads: 11 h 12 min 45 s
